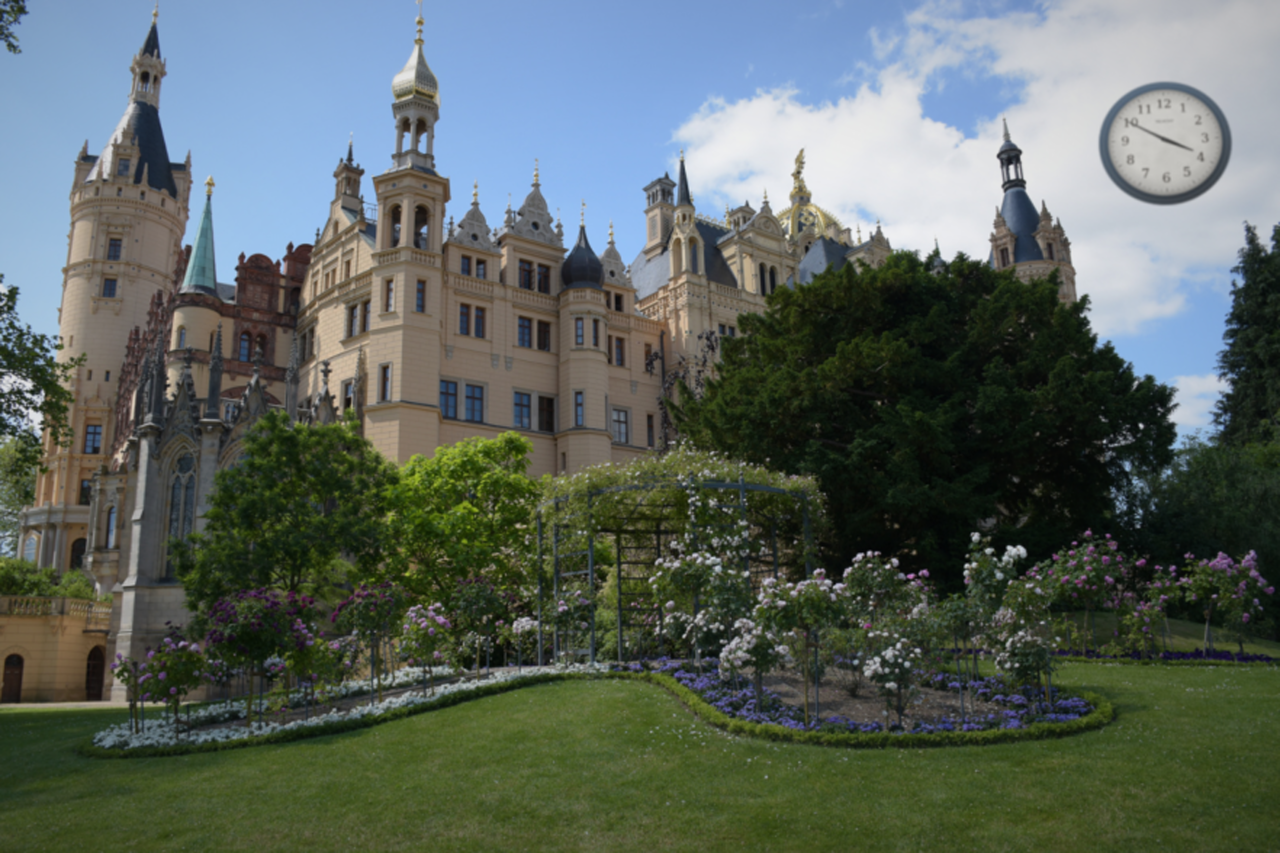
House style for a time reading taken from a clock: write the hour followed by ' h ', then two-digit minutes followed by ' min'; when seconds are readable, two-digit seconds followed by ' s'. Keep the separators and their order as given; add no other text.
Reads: 3 h 50 min
